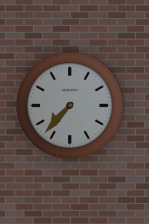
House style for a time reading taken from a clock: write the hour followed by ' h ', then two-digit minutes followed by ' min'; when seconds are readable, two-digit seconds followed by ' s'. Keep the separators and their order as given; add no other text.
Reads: 7 h 37 min
